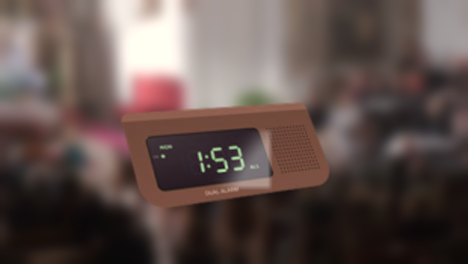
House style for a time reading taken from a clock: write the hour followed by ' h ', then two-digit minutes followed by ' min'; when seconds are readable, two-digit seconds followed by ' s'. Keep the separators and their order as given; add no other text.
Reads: 1 h 53 min
